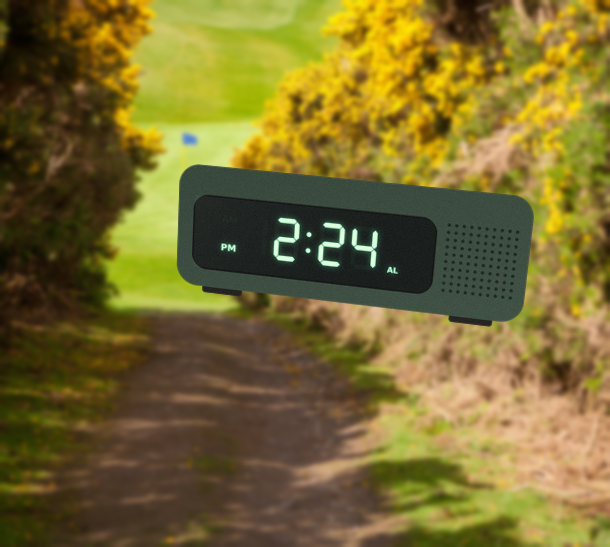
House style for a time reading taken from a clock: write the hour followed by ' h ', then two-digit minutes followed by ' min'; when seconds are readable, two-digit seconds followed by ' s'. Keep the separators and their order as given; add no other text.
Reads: 2 h 24 min
